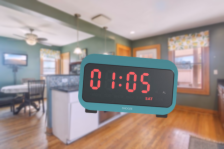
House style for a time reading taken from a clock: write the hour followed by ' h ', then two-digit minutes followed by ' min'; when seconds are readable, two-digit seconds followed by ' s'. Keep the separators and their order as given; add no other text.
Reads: 1 h 05 min
